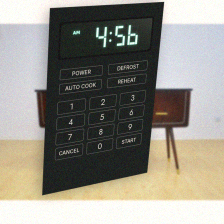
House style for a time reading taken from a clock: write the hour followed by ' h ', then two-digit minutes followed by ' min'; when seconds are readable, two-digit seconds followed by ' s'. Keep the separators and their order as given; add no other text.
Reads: 4 h 56 min
